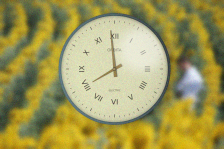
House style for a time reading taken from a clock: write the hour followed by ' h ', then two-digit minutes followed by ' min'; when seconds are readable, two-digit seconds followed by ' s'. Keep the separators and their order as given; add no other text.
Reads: 7 h 59 min
